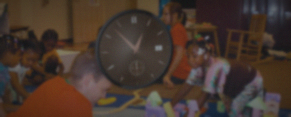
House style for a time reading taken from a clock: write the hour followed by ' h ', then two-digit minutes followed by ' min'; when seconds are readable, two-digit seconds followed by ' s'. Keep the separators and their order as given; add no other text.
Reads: 12 h 53 min
